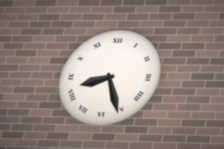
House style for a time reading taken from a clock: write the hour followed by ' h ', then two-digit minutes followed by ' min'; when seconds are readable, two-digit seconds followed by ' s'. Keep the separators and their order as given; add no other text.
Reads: 8 h 26 min
